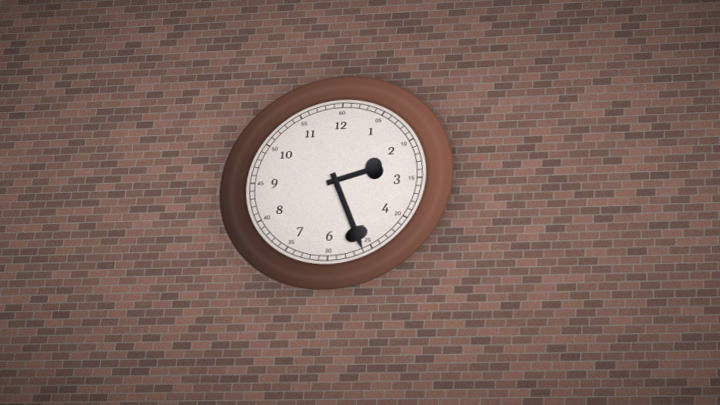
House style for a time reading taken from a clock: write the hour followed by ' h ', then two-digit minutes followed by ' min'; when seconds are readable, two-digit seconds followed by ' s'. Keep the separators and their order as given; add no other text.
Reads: 2 h 26 min
